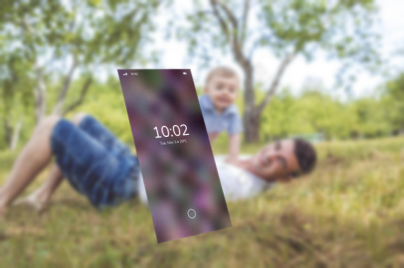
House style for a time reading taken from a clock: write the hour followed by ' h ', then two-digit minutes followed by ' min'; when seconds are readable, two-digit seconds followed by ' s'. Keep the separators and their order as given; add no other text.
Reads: 10 h 02 min
